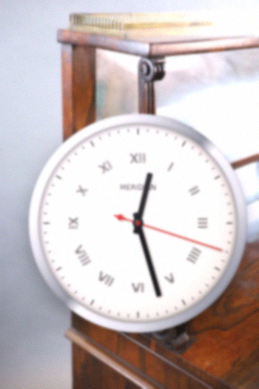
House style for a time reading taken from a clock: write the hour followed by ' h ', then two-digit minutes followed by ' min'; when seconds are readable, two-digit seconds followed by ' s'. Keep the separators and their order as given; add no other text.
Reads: 12 h 27 min 18 s
